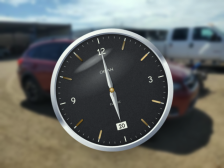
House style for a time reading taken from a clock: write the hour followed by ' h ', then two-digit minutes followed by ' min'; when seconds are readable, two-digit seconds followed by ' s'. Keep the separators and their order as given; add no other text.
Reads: 6 h 00 min
